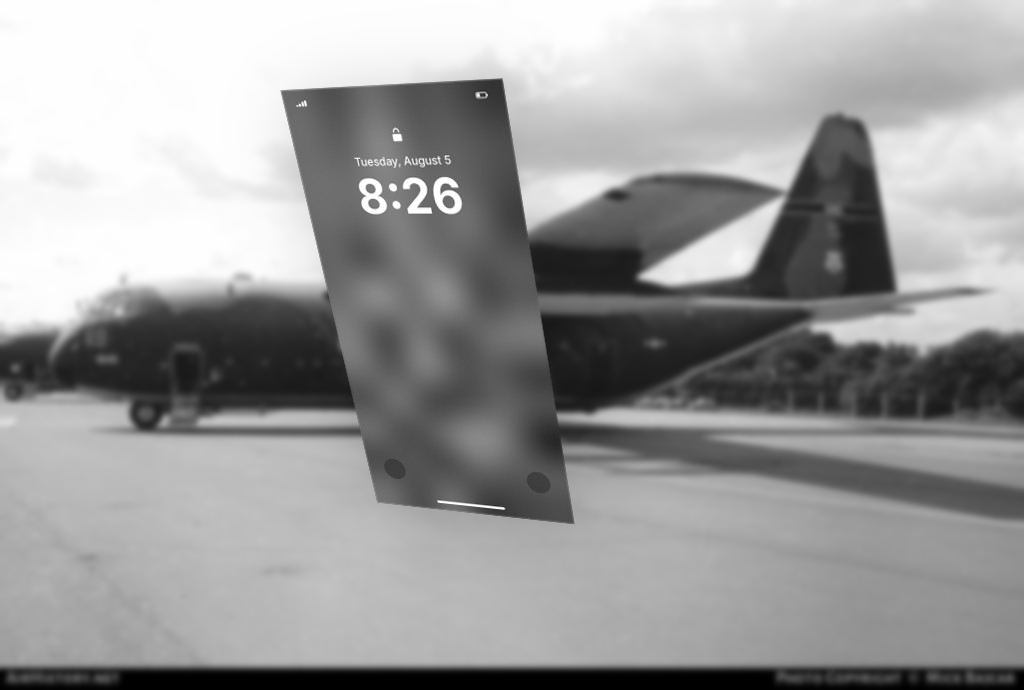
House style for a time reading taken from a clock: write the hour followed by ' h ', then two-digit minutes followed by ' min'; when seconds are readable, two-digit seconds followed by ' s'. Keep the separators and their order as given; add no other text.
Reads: 8 h 26 min
